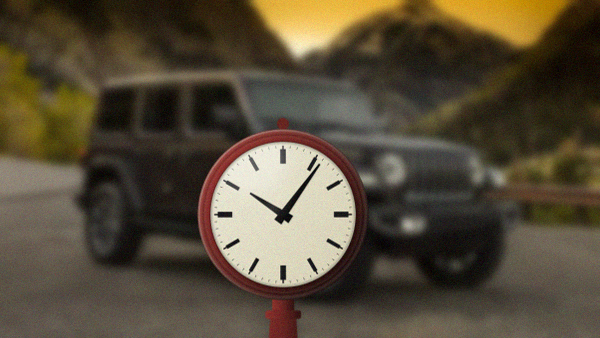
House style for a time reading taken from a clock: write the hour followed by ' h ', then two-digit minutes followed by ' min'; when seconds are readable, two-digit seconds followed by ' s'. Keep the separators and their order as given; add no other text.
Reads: 10 h 06 min
